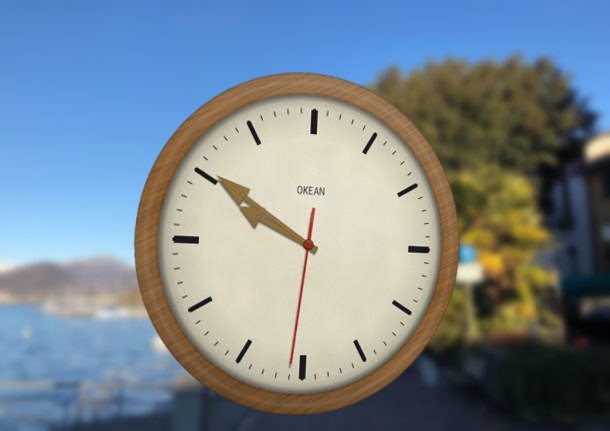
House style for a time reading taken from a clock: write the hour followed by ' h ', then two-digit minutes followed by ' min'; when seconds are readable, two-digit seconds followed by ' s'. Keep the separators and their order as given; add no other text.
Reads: 9 h 50 min 31 s
